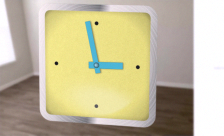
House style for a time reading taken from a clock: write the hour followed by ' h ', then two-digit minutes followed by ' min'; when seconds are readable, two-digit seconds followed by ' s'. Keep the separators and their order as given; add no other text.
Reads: 2 h 58 min
